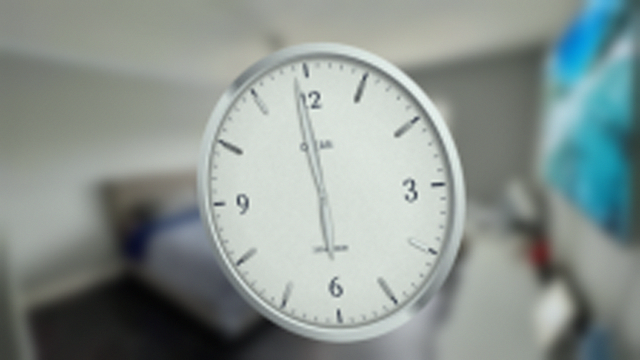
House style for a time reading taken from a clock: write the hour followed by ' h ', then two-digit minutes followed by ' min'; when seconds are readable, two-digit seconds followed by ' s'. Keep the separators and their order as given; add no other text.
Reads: 5 h 59 min
